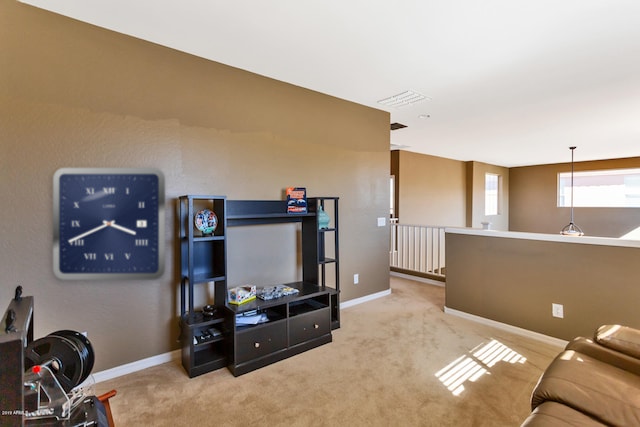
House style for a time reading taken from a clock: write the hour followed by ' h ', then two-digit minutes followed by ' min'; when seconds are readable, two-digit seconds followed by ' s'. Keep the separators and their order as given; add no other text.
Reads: 3 h 41 min
